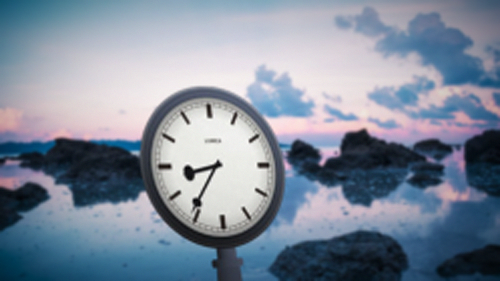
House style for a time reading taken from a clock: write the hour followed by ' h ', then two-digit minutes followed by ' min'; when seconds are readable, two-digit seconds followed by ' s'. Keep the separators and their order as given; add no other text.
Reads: 8 h 36 min
